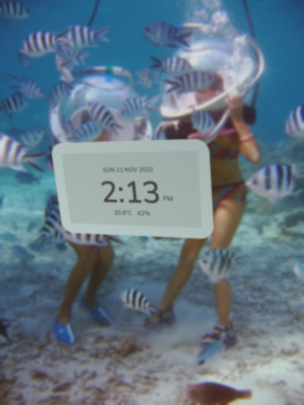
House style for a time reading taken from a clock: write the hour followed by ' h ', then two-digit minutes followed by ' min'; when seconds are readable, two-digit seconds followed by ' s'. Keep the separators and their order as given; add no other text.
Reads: 2 h 13 min
